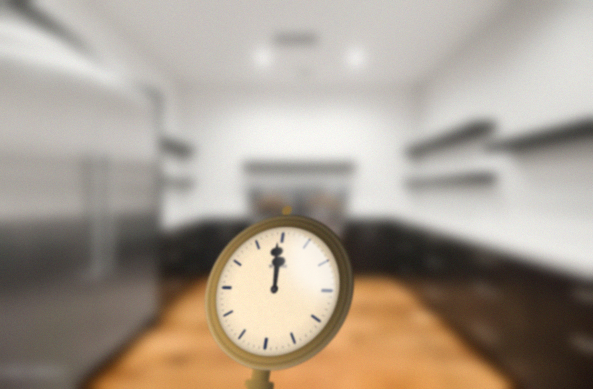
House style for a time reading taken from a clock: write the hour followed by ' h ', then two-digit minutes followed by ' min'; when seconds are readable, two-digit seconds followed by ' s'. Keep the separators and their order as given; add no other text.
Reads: 11 h 59 min
